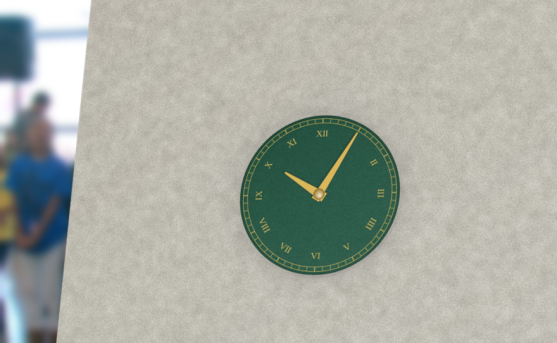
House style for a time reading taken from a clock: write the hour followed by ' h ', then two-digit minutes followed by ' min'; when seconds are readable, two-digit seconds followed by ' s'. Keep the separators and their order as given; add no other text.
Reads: 10 h 05 min
